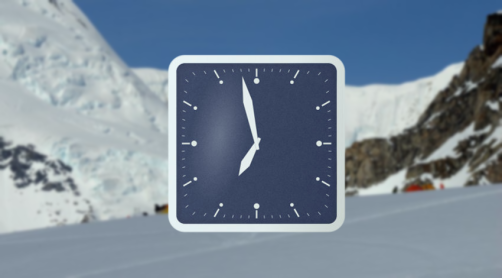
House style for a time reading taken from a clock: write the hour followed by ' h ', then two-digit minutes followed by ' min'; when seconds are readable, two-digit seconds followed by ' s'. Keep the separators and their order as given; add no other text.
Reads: 6 h 58 min
